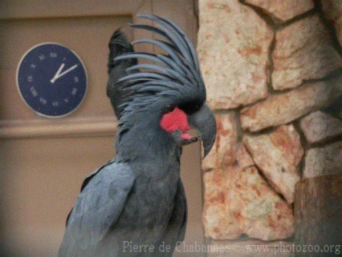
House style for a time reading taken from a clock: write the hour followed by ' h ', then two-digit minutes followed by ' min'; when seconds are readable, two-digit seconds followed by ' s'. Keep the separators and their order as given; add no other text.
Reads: 1 h 10 min
